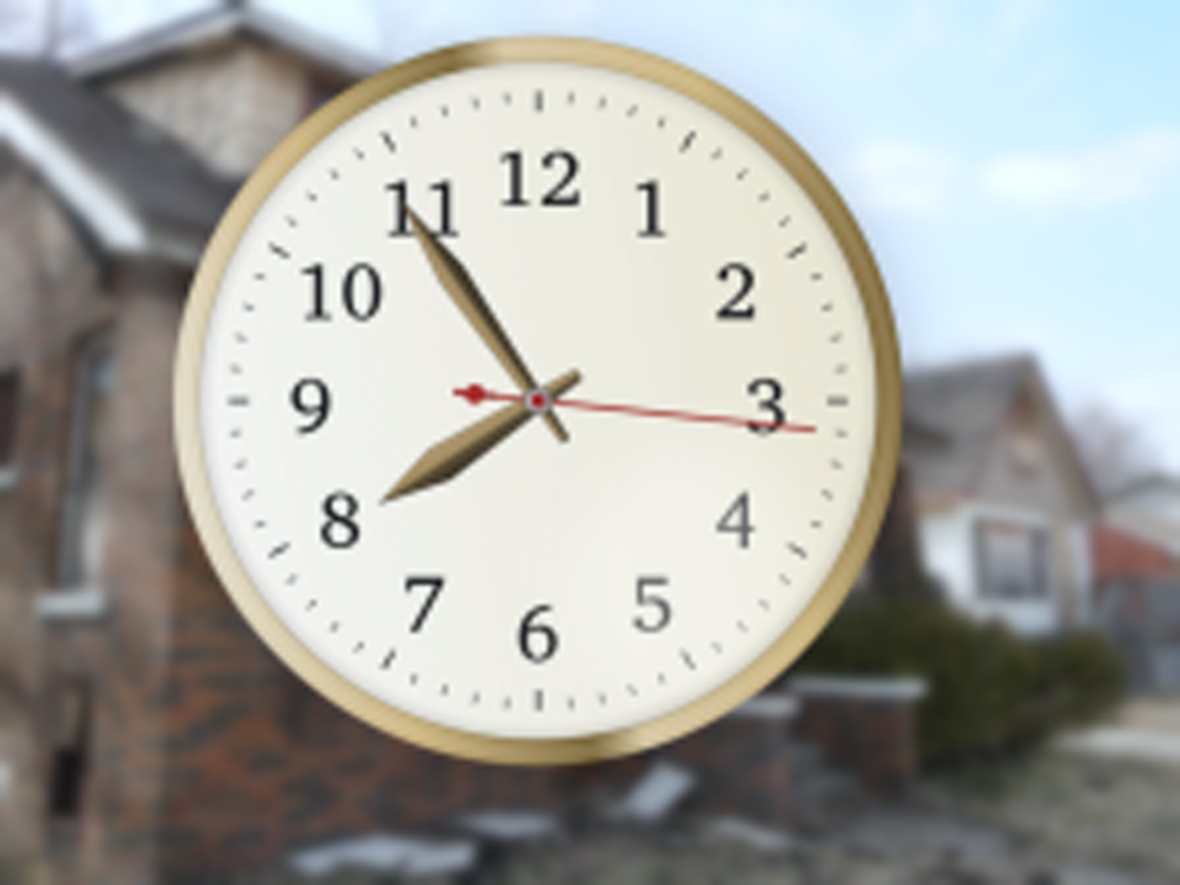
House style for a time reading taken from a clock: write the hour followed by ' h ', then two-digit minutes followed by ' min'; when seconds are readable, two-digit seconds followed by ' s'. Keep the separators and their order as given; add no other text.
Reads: 7 h 54 min 16 s
